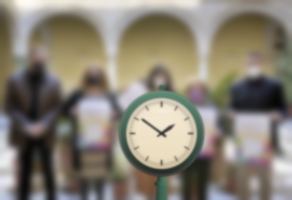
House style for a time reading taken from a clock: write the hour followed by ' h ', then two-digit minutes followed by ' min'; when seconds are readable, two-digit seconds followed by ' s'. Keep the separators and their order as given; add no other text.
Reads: 1 h 51 min
